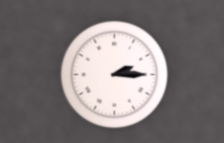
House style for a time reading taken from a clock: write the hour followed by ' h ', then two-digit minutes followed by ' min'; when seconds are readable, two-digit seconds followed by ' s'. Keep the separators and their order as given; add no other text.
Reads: 2 h 15 min
